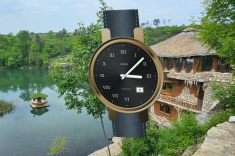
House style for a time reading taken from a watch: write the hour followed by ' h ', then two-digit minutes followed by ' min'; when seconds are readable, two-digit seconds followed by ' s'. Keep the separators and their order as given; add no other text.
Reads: 3 h 08 min
